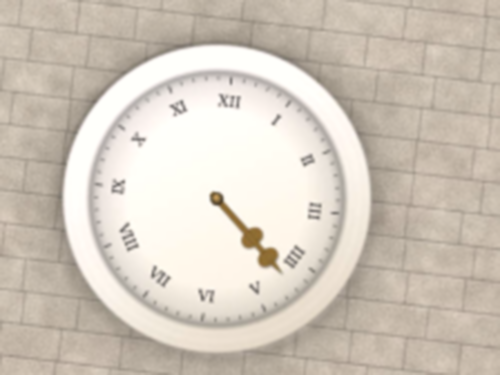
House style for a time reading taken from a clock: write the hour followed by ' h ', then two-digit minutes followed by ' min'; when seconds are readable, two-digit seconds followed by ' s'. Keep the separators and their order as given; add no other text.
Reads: 4 h 22 min
